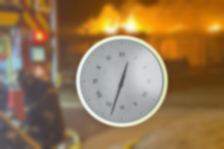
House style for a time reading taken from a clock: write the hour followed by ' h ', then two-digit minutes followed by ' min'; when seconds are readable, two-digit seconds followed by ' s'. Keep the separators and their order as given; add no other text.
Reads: 12 h 33 min
